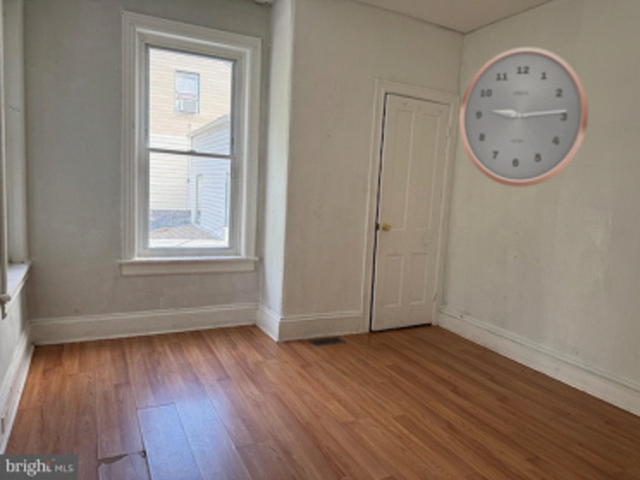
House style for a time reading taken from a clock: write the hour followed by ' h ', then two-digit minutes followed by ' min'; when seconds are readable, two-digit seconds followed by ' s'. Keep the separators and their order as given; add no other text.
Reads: 9 h 14 min
